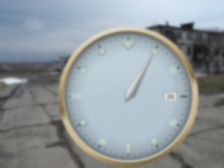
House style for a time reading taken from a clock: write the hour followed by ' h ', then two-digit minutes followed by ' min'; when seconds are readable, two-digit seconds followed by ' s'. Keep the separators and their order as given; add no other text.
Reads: 1 h 05 min
